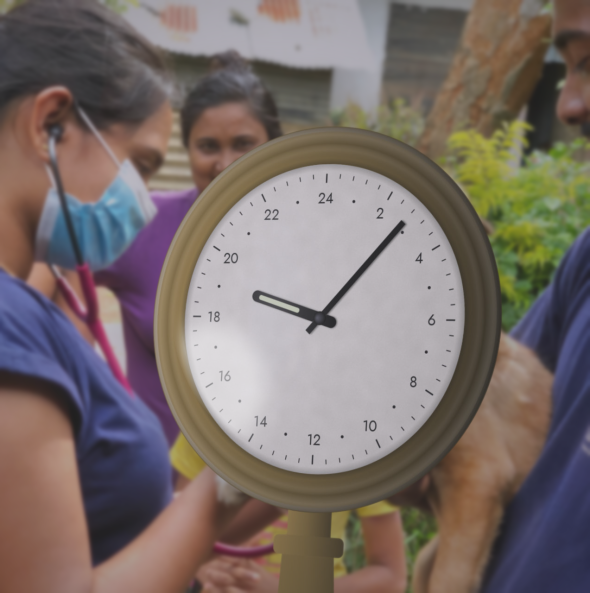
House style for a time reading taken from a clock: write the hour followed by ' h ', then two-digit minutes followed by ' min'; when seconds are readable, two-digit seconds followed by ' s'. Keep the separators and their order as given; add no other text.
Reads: 19 h 07 min
